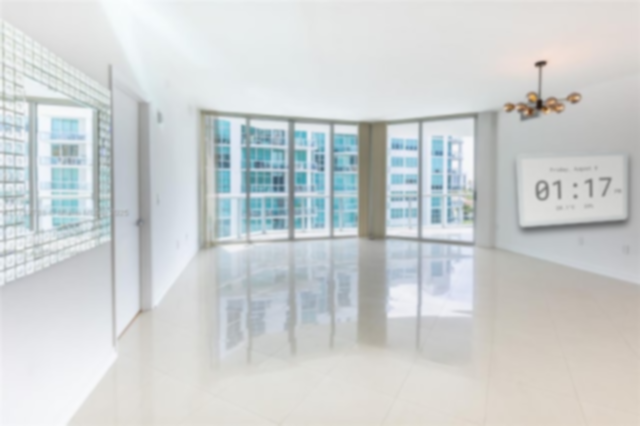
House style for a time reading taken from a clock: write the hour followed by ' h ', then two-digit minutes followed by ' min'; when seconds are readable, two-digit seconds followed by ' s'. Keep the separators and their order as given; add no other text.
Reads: 1 h 17 min
